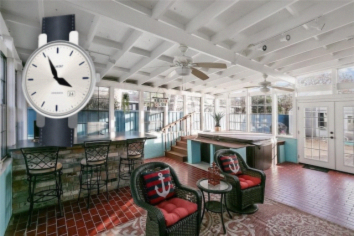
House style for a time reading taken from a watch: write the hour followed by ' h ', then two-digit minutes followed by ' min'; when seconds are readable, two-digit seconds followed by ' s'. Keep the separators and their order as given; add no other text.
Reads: 3 h 56 min
